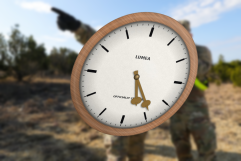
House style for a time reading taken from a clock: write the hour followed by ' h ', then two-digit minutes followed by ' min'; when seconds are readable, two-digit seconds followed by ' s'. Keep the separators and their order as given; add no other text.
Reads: 5 h 24 min
